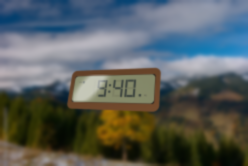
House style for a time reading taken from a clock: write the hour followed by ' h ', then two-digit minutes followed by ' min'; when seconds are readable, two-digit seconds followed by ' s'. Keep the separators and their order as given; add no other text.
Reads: 9 h 40 min
